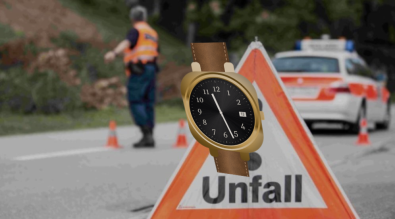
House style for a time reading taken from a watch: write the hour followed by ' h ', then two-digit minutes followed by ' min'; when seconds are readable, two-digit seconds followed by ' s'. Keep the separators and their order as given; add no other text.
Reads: 11 h 27 min
